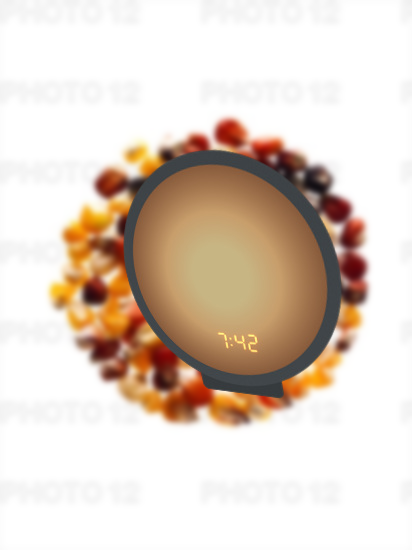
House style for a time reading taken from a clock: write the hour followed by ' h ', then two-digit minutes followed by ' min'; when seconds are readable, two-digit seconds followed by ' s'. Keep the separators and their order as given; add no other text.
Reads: 7 h 42 min
